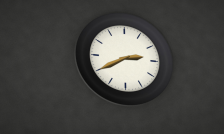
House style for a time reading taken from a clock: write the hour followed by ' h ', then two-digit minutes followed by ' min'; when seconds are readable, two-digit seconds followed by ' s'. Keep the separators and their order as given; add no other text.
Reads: 2 h 40 min
